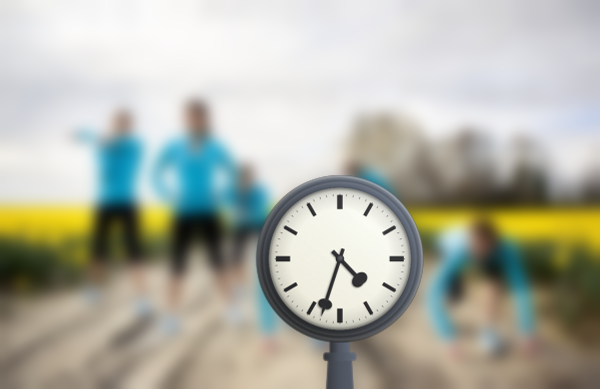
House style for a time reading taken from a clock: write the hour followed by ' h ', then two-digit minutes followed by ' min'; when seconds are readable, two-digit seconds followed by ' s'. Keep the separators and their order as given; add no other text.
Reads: 4 h 33 min
